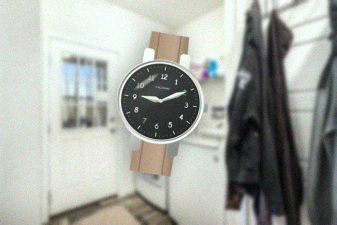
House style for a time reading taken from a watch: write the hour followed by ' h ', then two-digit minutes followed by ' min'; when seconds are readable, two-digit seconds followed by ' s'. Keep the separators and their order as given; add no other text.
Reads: 9 h 10 min
